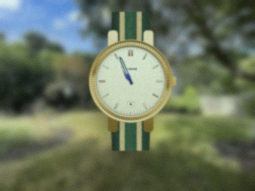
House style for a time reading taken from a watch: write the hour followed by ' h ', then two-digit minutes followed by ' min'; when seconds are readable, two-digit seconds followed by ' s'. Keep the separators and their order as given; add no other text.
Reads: 10 h 56 min
